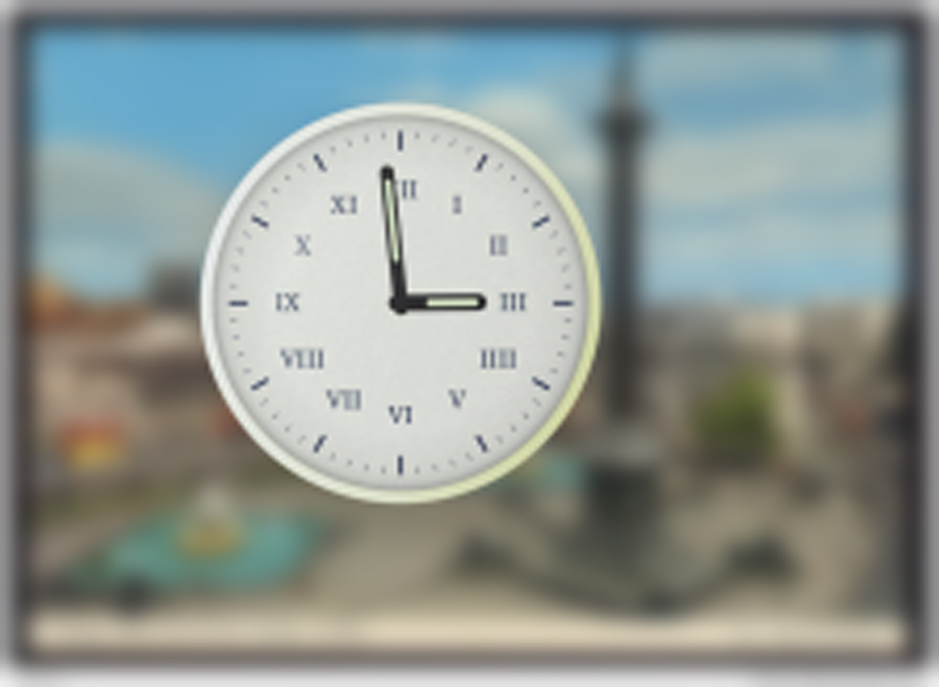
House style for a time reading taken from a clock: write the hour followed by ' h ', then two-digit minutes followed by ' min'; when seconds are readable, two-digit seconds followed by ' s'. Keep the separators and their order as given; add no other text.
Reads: 2 h 59 min
